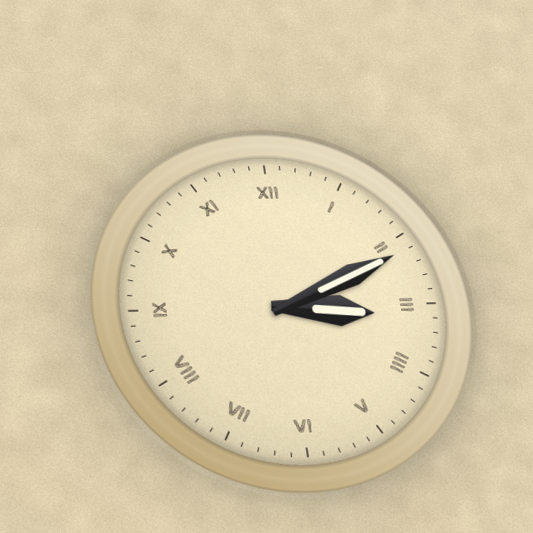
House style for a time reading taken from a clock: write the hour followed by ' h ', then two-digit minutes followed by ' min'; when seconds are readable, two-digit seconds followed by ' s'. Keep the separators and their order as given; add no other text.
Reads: 3 h 11 min
